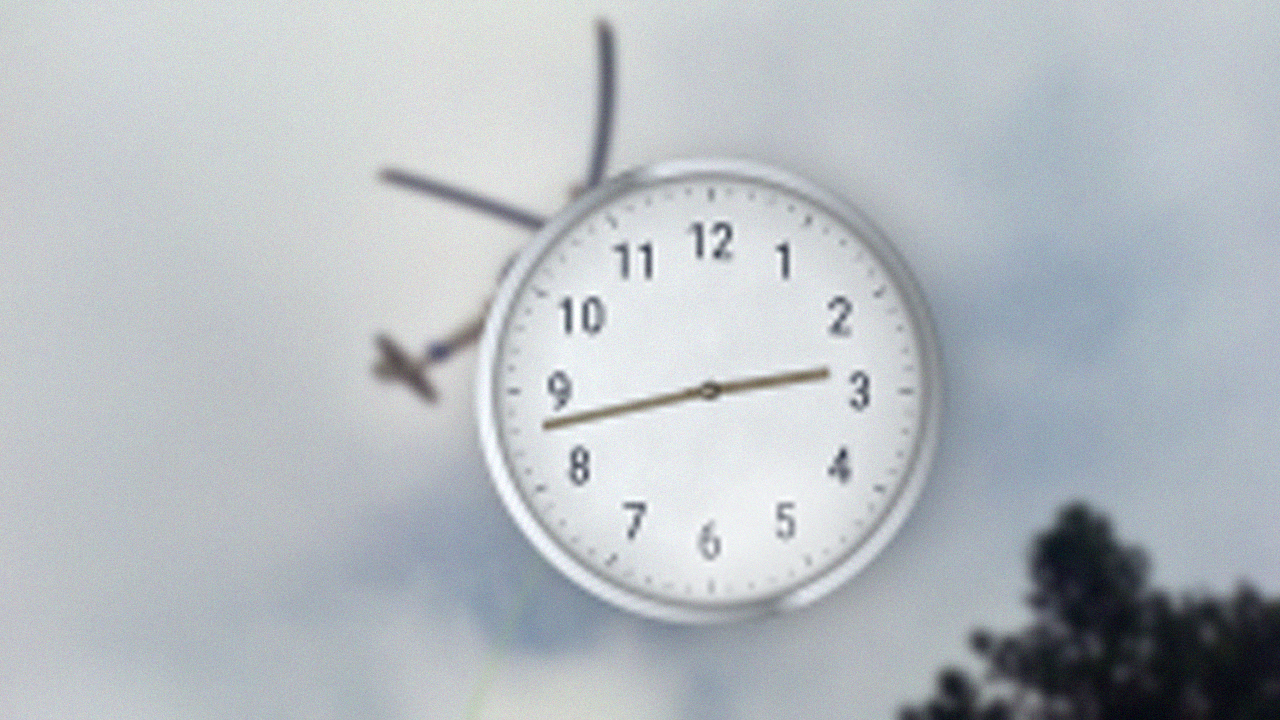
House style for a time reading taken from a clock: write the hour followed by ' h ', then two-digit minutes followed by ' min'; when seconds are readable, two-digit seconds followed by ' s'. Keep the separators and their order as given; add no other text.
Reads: 2 h 43 min
